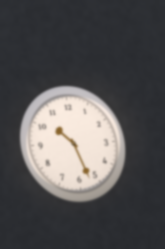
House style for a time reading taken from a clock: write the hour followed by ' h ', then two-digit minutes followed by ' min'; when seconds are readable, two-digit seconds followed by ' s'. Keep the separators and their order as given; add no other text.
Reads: 10 h 27 min
